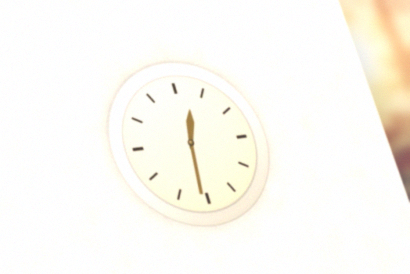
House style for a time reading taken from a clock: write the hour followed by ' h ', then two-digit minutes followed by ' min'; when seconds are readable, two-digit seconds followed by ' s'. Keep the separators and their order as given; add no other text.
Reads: 12 h 31 min
